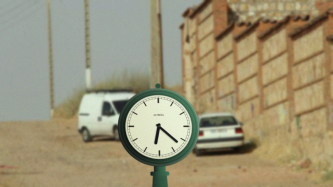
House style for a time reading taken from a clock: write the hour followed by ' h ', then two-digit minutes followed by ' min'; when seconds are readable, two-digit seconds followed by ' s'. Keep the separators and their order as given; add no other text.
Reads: 6 h 22 min
